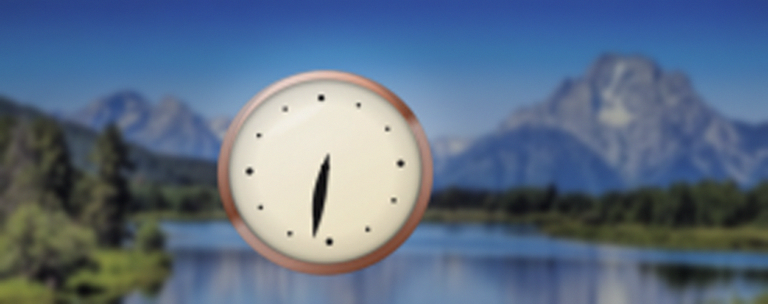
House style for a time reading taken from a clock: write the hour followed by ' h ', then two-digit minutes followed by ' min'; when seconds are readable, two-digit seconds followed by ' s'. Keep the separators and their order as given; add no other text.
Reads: 6 h 32 min
